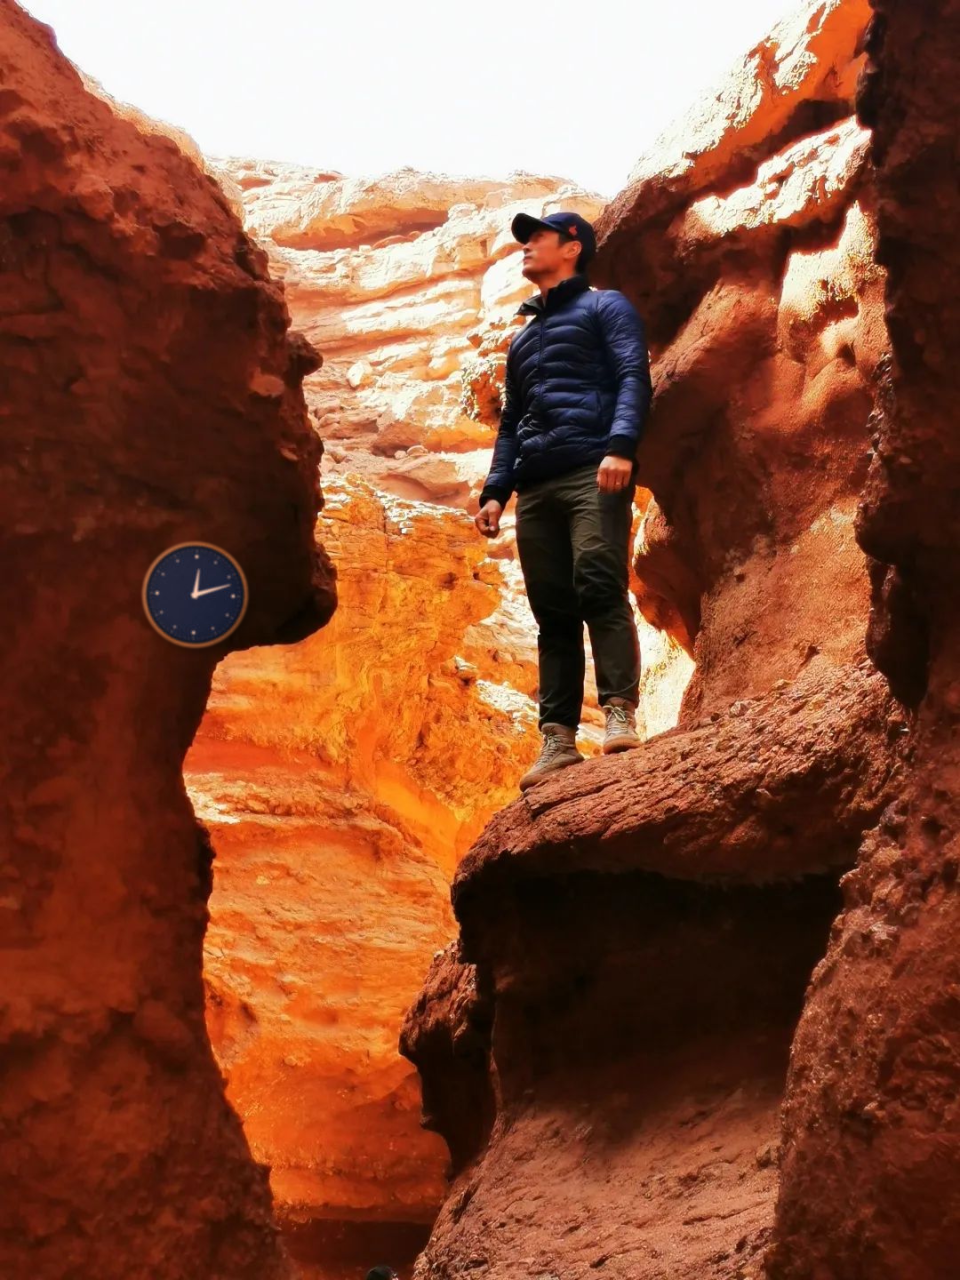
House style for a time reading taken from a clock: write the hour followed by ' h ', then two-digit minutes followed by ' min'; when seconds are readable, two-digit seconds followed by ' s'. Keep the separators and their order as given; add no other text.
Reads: 12 h 12 min
